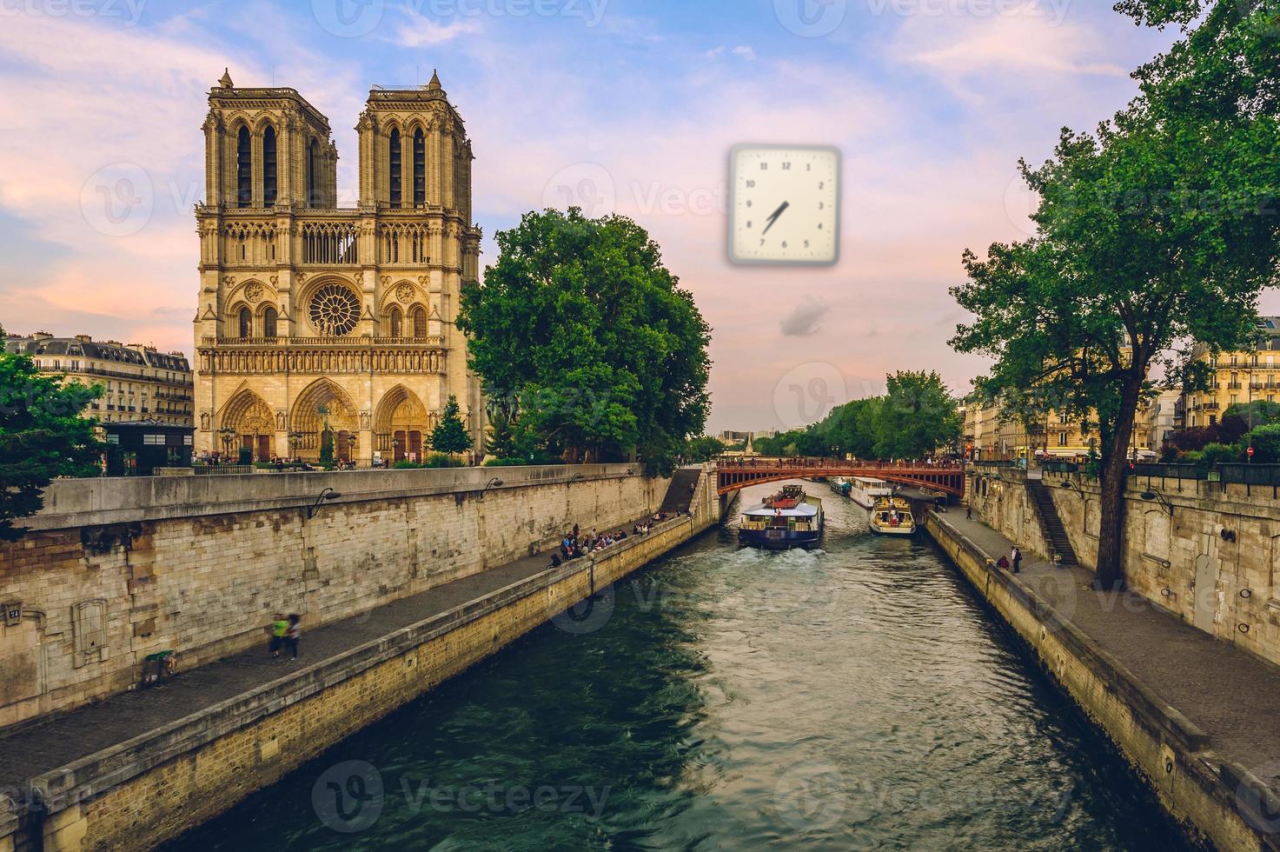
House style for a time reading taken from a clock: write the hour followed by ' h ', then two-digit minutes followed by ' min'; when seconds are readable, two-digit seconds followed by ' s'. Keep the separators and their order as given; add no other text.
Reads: 7 h 36 min
